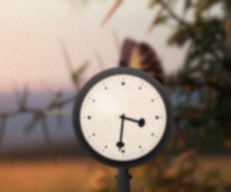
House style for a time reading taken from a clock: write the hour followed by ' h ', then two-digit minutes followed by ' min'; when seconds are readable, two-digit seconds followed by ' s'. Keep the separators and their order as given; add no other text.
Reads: 3 h 31 min
